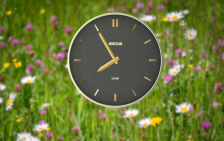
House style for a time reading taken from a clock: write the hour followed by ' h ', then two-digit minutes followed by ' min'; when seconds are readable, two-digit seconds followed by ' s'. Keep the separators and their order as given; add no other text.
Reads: 7 h 55 min
